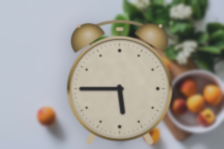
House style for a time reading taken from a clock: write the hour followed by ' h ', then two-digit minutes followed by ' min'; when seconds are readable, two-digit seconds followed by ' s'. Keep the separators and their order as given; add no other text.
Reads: 5 h 45 min
